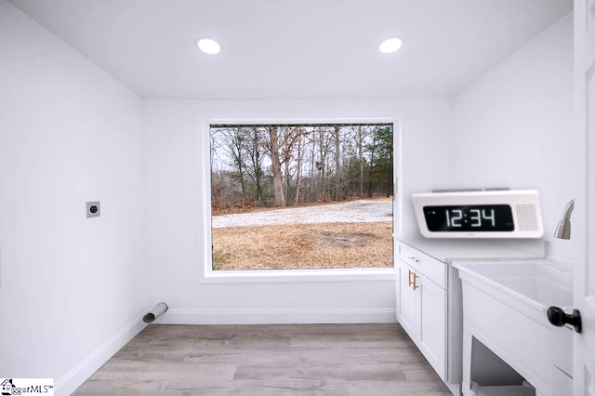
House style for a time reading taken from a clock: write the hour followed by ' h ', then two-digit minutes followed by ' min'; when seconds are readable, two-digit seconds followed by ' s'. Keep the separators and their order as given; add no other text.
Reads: 12 h 34 min
